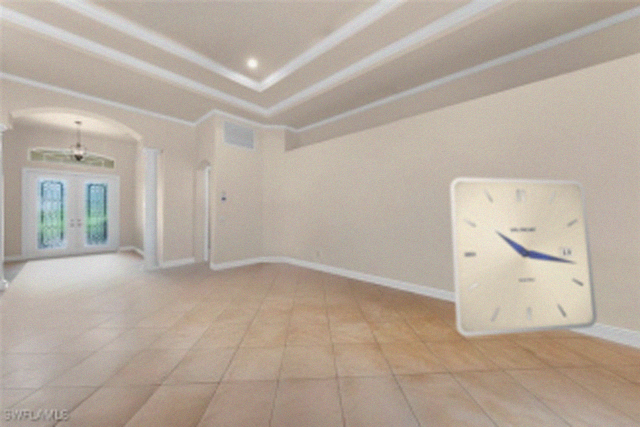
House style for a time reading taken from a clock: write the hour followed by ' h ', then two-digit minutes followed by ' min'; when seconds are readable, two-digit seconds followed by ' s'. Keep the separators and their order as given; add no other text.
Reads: 10 h 17 min
